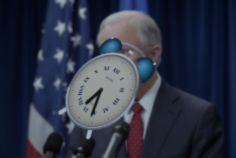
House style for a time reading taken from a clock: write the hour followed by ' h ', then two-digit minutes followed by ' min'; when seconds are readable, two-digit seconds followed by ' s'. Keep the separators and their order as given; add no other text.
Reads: 6 h 26 min
